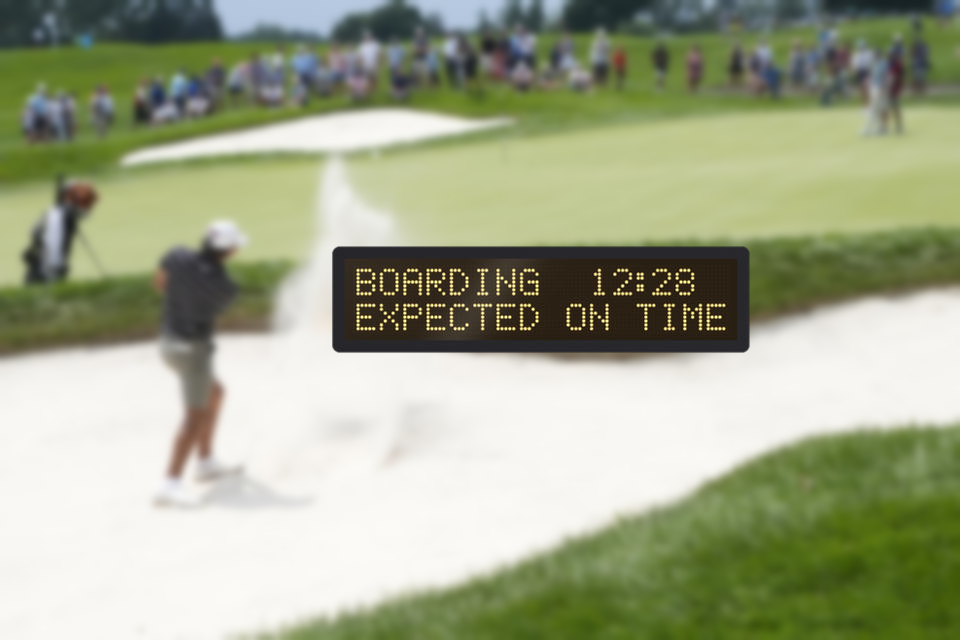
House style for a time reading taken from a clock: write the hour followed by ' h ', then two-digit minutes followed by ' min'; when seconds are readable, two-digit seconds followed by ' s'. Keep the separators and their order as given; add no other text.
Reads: 12 h 28 min
